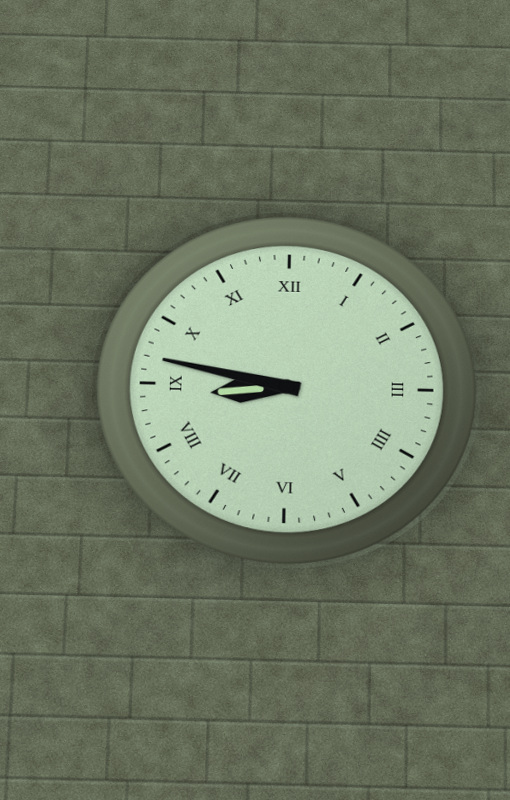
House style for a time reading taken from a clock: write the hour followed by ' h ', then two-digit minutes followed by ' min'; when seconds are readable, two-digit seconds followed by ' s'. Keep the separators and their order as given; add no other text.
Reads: 8 h 47 min
